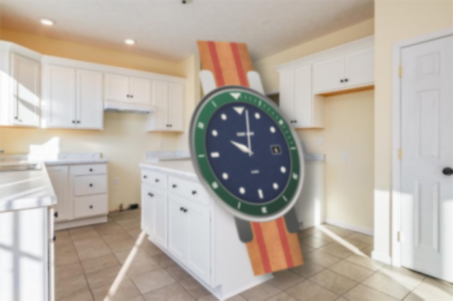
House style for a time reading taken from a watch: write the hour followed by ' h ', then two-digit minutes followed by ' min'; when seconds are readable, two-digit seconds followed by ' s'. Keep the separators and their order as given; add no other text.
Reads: 10 h 02 min
